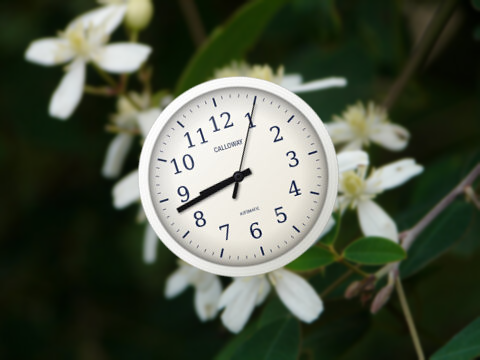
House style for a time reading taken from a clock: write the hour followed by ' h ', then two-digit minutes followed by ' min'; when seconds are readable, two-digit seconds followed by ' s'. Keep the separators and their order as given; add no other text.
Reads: 8 h 43 min 05 s
